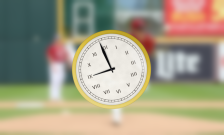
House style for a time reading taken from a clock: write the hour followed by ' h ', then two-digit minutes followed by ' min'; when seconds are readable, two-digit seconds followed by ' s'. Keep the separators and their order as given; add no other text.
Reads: 8 h 59 min
